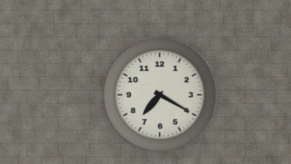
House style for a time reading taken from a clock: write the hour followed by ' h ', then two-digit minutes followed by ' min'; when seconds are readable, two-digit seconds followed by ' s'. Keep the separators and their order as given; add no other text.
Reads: 7 h 20 min
